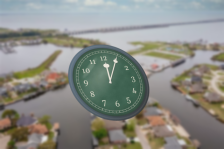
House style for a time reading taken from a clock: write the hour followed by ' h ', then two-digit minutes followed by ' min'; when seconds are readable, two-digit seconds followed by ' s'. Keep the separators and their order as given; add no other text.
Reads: 12 h 05 min
